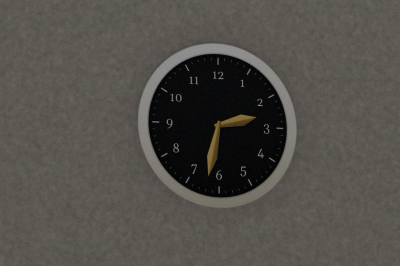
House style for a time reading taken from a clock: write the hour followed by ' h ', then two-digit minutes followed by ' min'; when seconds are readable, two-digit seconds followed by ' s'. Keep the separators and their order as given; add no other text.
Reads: 2 h 32 min
